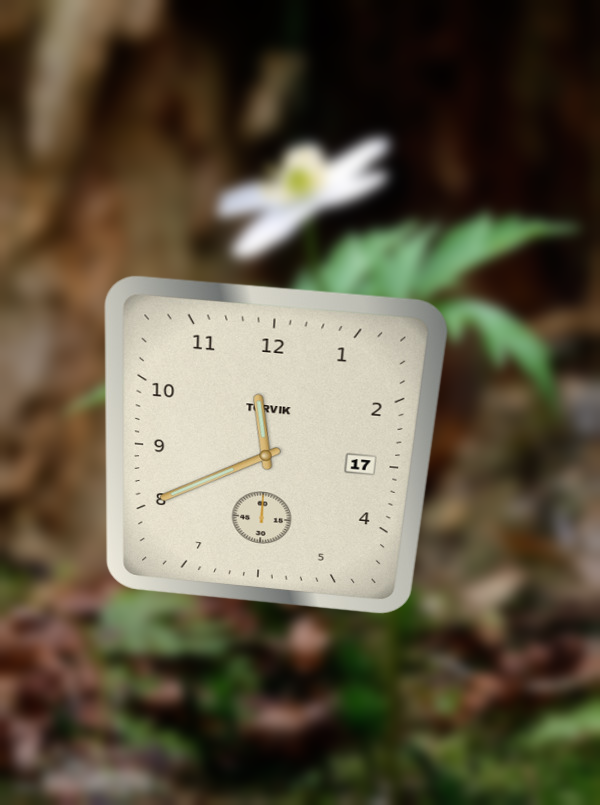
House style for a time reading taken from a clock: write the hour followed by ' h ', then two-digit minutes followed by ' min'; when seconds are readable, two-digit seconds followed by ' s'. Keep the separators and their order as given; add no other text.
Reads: 11 h 40 min
